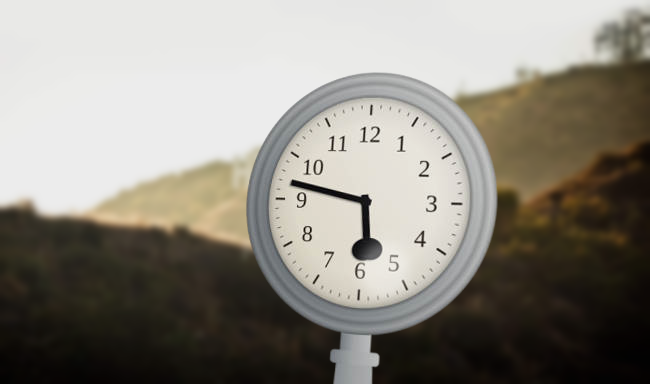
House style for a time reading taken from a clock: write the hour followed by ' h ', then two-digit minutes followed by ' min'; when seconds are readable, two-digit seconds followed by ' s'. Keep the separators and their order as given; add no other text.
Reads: 5 h 47 min
